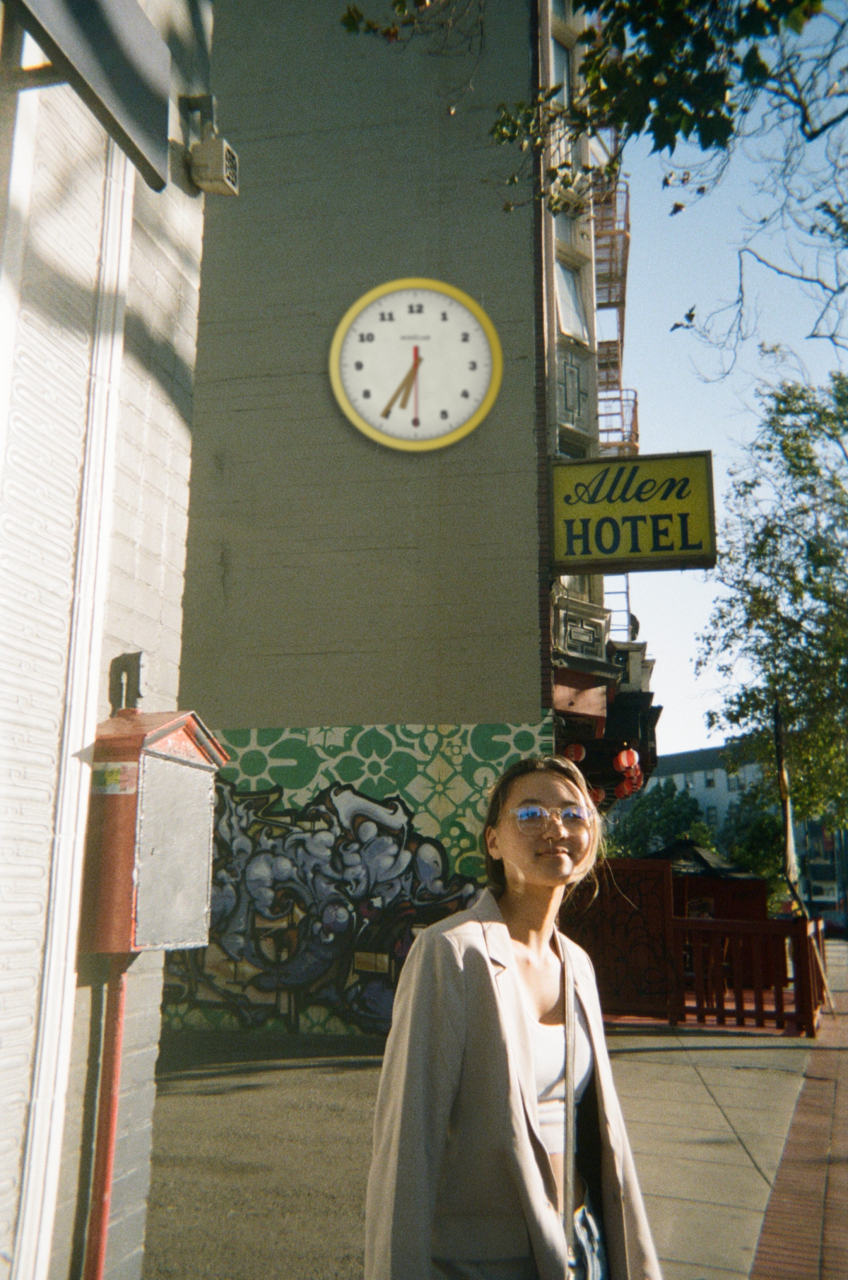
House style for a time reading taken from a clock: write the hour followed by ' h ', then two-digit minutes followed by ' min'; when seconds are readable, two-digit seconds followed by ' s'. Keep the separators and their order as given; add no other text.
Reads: 6 h 35 min 30 s
